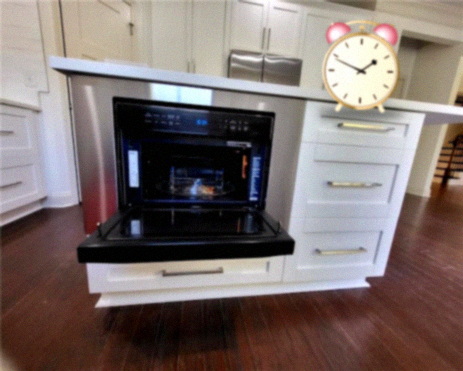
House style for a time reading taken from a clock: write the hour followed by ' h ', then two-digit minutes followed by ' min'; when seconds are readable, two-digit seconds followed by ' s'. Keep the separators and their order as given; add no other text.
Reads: 1 h 49 min
